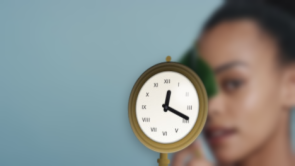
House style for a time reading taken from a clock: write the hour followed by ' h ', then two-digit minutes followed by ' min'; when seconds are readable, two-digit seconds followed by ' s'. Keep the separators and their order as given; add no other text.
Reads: 12 h 19 min
